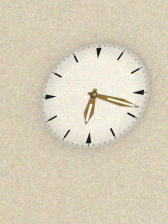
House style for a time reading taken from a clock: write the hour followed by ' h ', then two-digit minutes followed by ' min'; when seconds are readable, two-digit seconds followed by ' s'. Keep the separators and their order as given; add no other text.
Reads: 6 h 18 min
